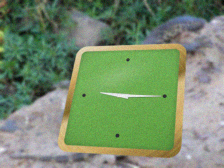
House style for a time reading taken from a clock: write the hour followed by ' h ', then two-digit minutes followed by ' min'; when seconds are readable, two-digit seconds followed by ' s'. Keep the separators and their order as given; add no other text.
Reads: 9 h 15 min
